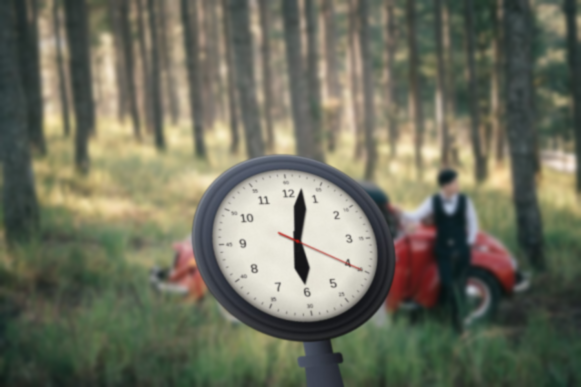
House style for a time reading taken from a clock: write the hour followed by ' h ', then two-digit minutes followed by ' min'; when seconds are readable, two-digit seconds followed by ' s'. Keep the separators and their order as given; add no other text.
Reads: 6 h 02 min 20 s
